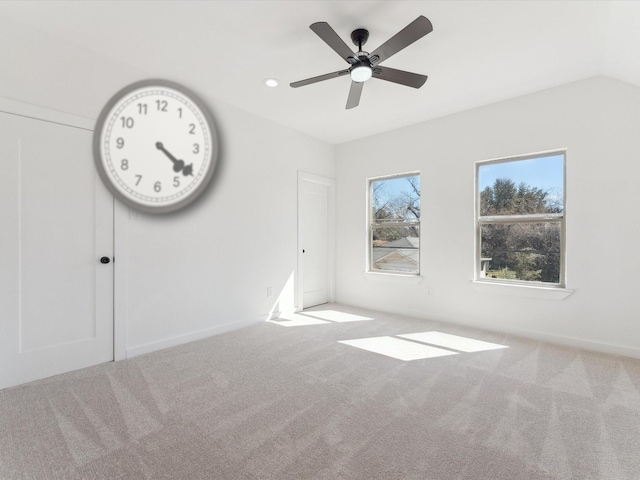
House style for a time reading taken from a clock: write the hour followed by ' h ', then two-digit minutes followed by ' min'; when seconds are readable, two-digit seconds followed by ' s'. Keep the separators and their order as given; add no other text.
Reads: 4 h 21 min
